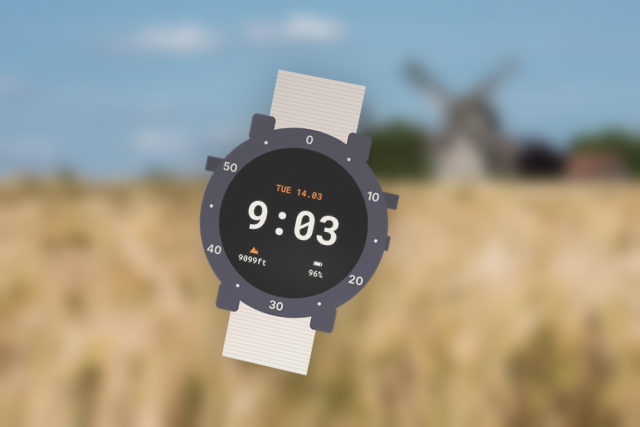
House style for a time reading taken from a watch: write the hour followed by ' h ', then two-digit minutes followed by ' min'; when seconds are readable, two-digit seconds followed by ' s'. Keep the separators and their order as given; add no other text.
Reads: 9 h 03 min
